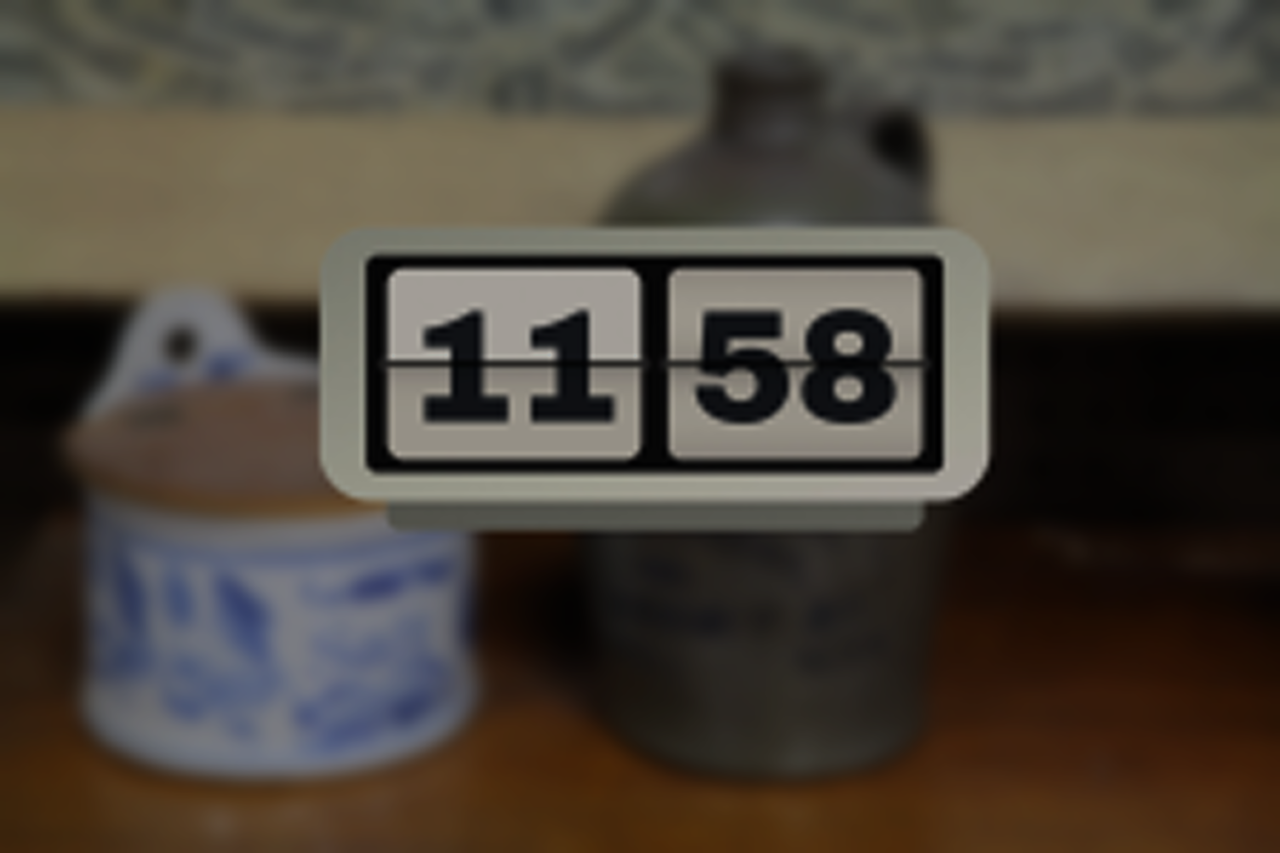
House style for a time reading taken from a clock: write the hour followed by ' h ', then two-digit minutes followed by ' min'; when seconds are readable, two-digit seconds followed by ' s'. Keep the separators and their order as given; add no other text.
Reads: 11 h 58 min
